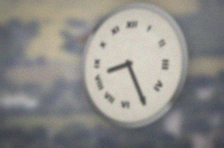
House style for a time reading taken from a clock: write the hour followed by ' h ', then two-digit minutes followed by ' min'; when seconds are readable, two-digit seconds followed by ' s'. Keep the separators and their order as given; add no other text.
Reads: 8 h 25 min
